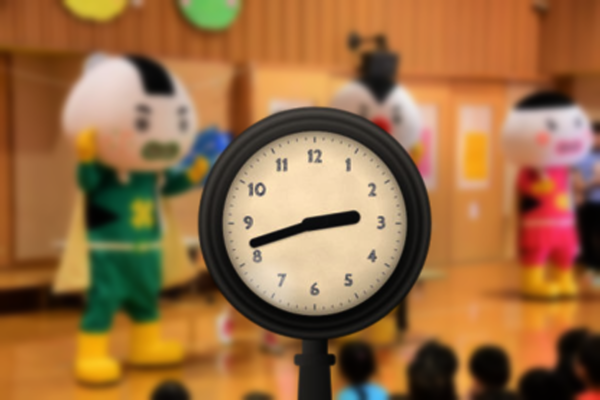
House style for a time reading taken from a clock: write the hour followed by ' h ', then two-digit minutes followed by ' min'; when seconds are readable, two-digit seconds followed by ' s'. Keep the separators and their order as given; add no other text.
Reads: 2 h 42 min
